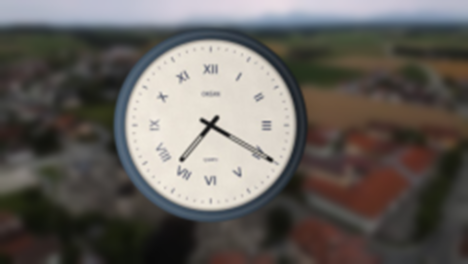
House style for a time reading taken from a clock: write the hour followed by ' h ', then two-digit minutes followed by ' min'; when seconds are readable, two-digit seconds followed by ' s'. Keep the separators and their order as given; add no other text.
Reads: 7 h 20 min
